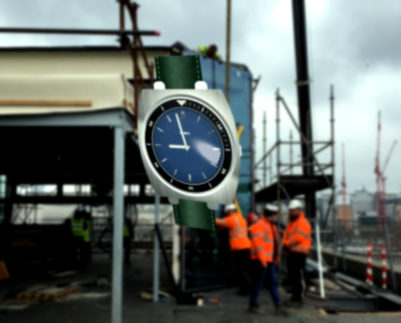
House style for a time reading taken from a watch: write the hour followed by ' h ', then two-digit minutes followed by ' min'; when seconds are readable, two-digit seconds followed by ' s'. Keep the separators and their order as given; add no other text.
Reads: 8 h 58 min
